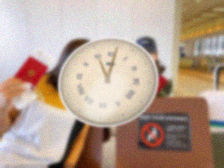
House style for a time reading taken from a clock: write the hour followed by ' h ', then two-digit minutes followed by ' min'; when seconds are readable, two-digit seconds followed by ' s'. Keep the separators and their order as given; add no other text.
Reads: 11 h 01 min
